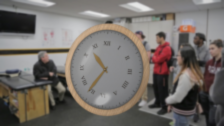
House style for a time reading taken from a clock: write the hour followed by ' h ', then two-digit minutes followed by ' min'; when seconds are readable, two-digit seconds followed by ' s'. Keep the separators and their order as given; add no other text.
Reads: 10 h 36 min
